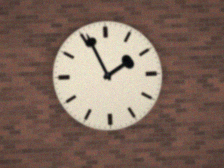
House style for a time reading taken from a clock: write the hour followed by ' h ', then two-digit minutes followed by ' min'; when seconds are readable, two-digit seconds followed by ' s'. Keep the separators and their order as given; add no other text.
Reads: 1 h 56 min
